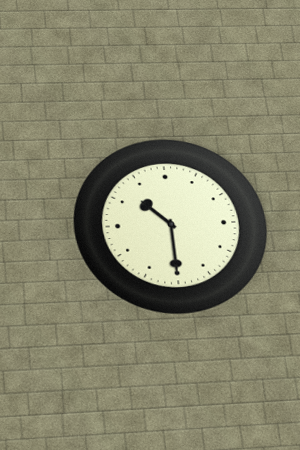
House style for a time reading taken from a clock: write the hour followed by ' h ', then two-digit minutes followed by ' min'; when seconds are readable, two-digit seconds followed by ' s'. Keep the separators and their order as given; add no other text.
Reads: 10 h 30 min
